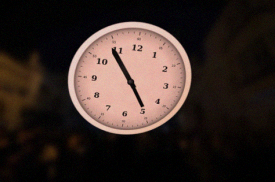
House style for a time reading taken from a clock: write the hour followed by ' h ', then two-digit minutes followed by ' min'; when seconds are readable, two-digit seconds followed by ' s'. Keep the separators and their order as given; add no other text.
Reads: 4 h 54 min
